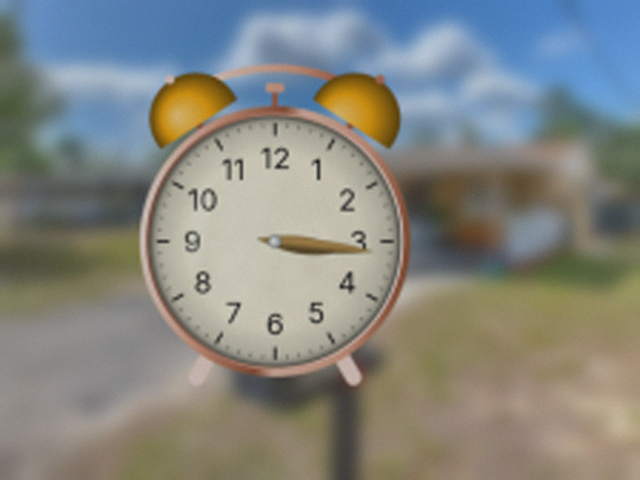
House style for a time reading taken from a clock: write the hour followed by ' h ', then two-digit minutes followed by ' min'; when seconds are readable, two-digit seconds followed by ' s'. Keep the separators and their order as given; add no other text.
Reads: 3 h 16 min
